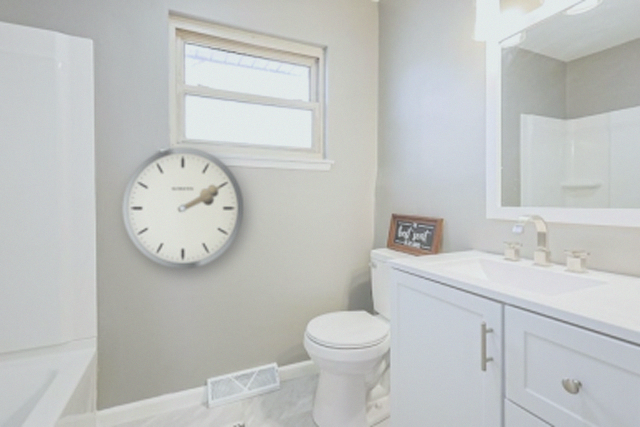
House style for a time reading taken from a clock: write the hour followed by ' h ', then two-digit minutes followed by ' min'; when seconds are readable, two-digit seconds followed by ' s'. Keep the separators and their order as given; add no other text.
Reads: 2 h 10 min
